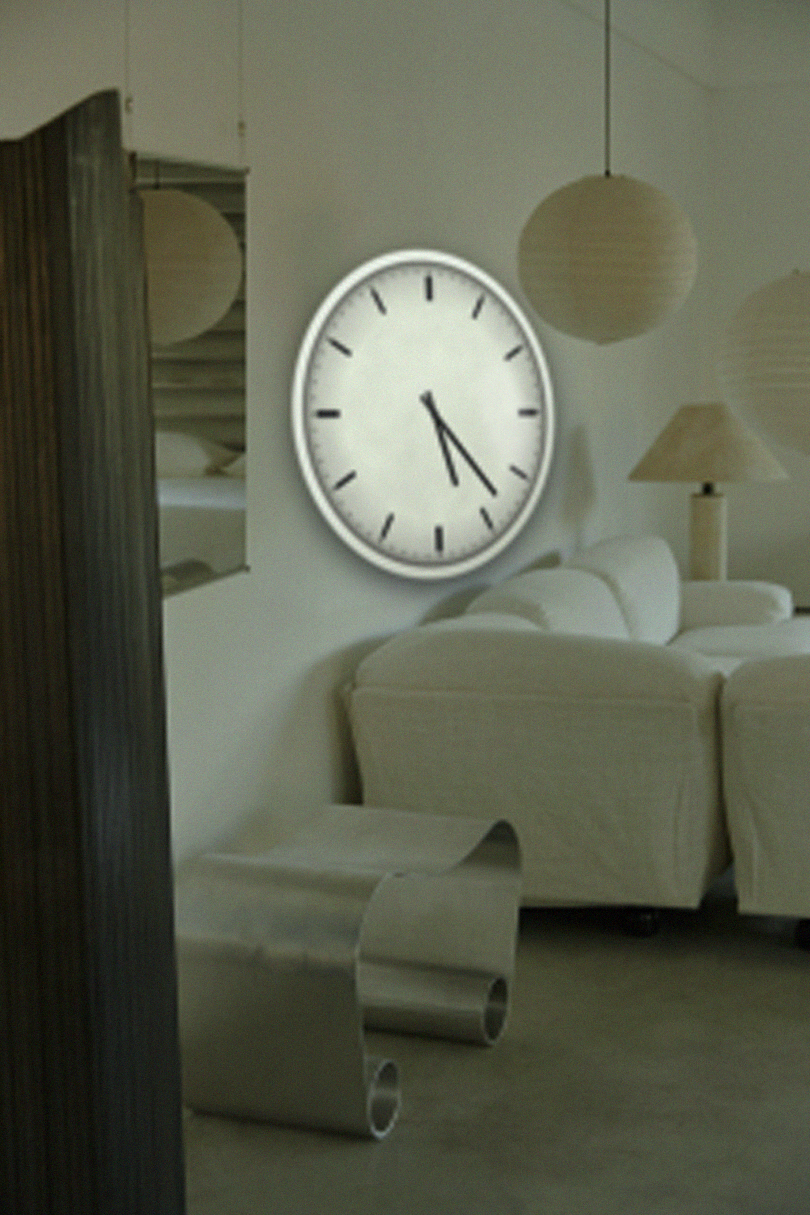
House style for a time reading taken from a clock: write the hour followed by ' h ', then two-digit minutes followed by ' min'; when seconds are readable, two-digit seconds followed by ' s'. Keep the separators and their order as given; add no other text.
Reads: 5 h 23 min
